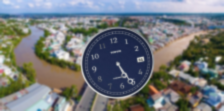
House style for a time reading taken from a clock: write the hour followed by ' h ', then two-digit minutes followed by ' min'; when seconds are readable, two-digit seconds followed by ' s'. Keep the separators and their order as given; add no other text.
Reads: 5 h 26 min
